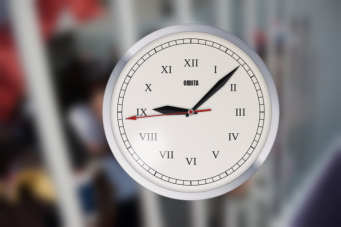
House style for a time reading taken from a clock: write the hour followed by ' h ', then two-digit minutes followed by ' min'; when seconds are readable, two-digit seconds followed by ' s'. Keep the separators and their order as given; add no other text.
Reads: 9 h 07 min 44 s
